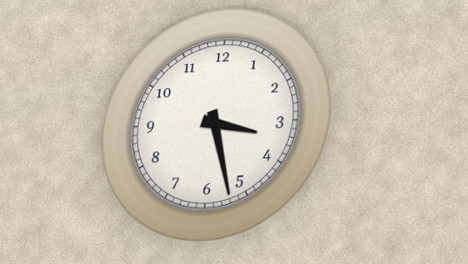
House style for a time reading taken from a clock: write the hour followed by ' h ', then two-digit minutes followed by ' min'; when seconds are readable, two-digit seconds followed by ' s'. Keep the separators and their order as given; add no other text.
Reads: 3 h 27 min
